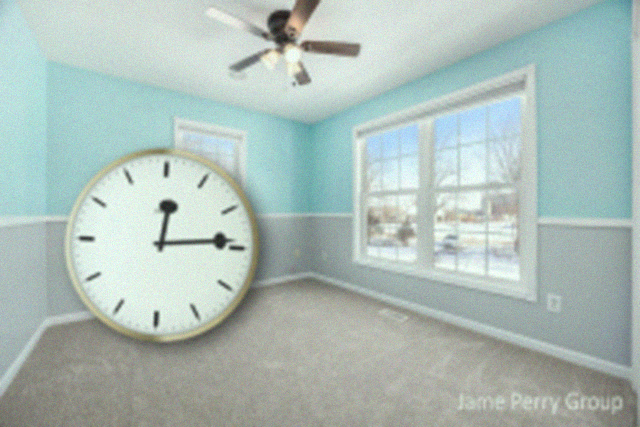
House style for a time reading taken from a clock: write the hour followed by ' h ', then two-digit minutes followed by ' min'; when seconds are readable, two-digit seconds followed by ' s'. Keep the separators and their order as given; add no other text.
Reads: 12 h 14 min
